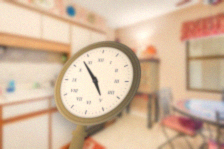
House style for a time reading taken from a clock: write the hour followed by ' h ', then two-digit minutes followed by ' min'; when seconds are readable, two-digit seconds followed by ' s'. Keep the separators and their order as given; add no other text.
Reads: 4 h 53 min
